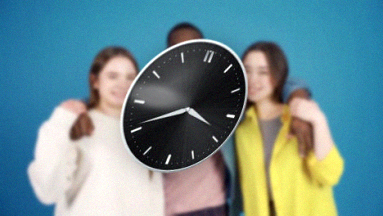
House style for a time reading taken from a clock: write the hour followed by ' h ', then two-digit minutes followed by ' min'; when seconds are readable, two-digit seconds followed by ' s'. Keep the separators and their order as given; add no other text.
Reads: 3 h 41 min
